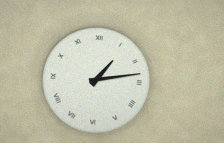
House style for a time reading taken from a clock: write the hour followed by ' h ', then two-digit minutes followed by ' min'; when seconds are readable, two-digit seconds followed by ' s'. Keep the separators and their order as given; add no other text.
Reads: 1 h 13 min
